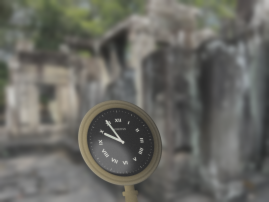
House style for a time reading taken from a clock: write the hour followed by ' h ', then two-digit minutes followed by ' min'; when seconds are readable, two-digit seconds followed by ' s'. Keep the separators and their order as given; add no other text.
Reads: 9 h 55 min
